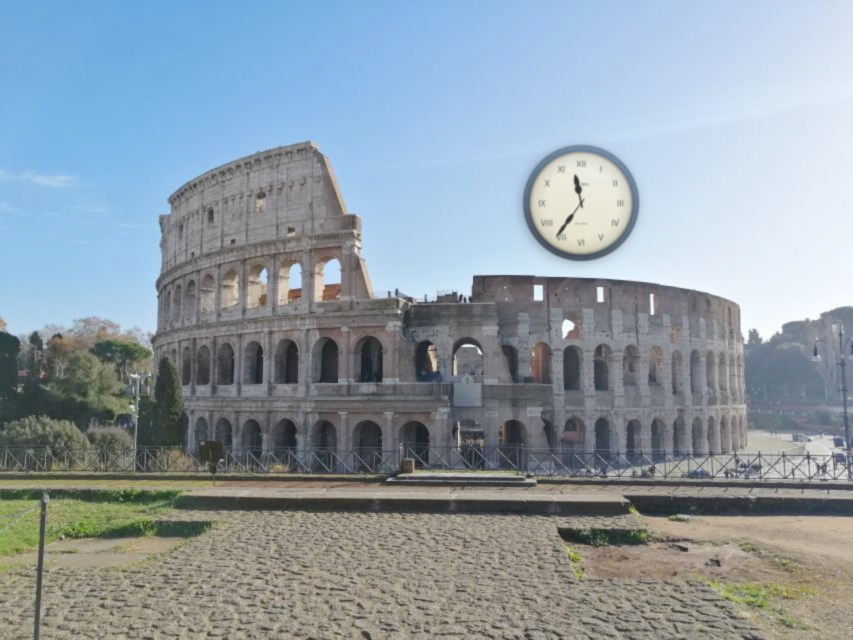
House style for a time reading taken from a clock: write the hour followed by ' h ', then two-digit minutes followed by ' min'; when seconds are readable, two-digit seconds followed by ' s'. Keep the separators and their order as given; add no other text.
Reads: 11 h 36 min
